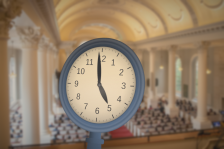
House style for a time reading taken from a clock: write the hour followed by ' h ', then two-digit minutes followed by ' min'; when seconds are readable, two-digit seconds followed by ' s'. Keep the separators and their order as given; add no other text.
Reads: 4 h 59 min
